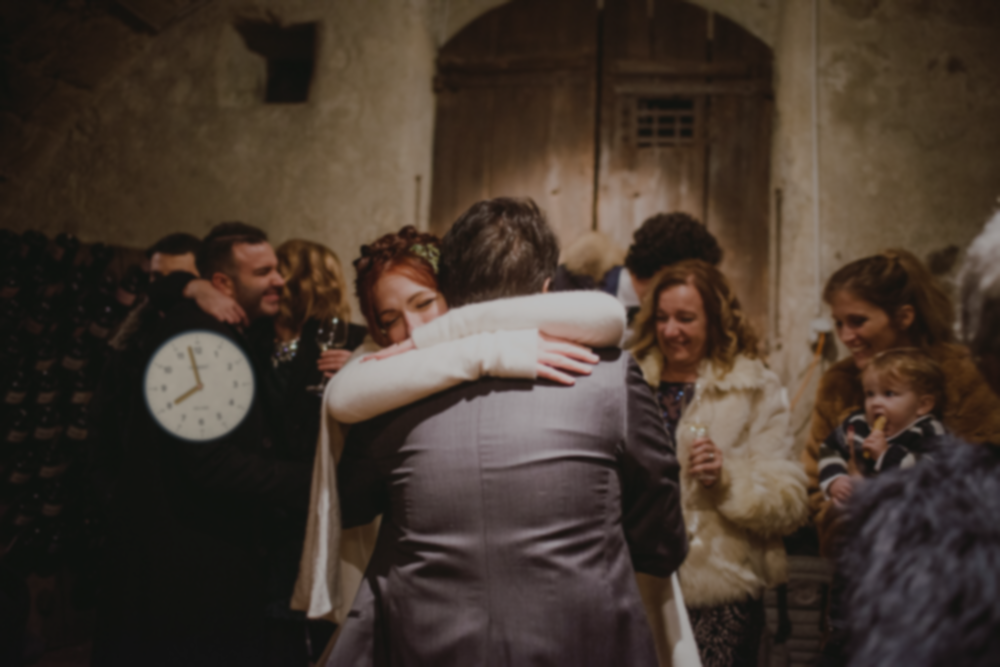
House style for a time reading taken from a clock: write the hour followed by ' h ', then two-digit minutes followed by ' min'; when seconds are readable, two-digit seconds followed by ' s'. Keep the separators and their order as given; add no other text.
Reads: 7 h 58 min
